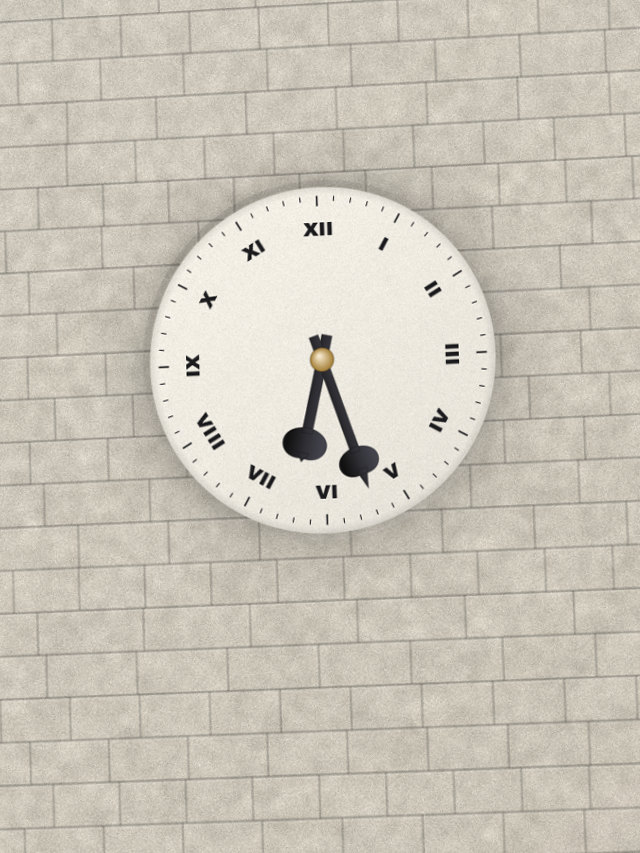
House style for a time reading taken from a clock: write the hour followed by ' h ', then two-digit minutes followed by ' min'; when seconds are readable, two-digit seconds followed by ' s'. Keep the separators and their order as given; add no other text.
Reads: 6 h 27 min
